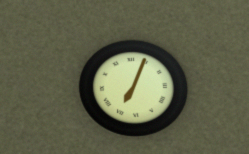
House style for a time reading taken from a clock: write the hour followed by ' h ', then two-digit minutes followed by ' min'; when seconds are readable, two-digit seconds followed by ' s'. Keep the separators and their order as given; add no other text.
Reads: 7 h 04 min
